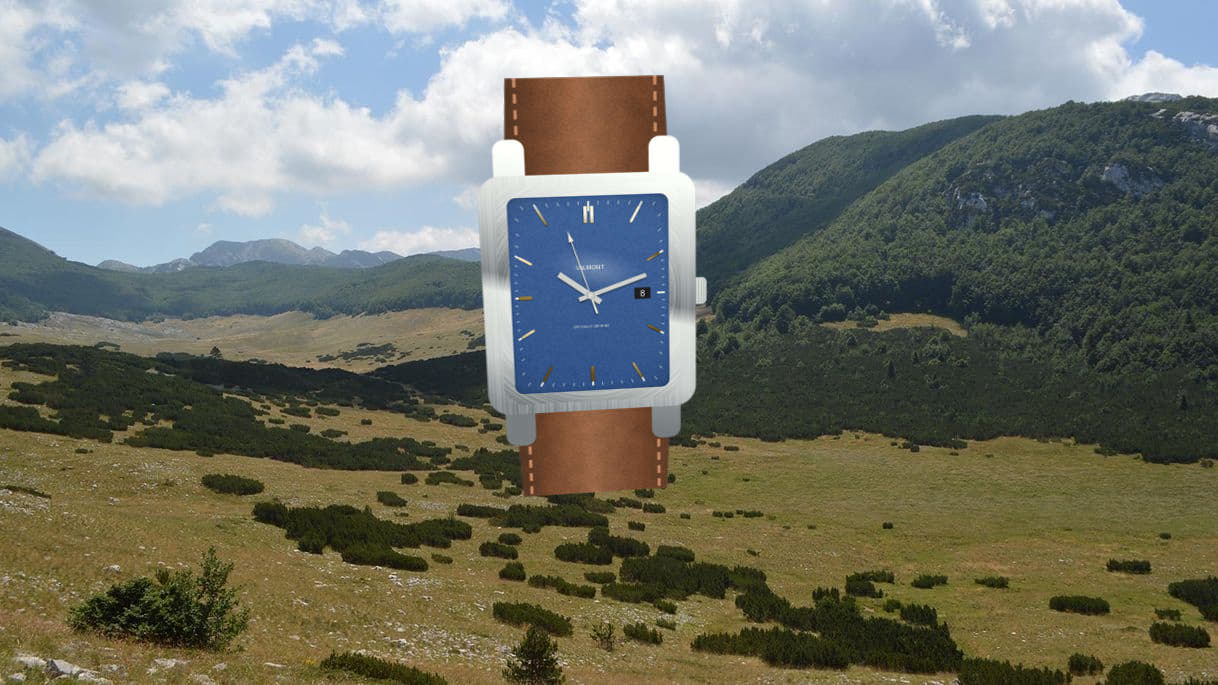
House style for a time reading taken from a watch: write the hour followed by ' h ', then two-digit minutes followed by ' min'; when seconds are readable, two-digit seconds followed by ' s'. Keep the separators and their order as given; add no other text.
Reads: 10 h 11 min 57 s
